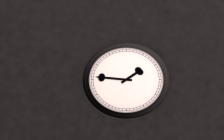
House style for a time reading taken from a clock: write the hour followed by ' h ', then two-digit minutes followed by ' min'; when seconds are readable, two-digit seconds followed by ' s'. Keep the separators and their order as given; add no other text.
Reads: 1 h 46 min
